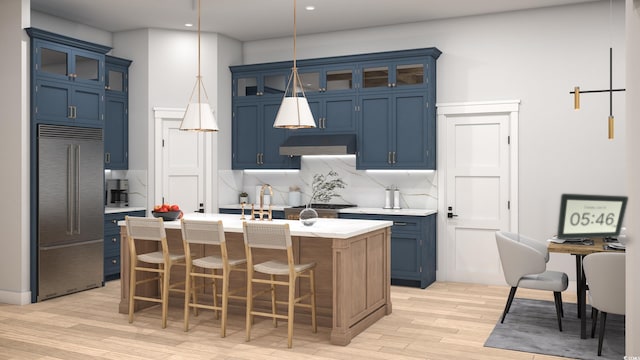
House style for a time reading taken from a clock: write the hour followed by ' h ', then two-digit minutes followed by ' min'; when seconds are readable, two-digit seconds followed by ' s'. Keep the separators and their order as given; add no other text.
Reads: 5 h 46 min
